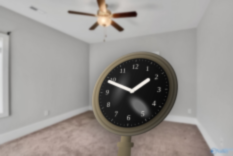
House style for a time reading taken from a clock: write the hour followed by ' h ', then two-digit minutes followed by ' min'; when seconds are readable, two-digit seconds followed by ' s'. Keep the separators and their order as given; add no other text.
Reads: 1 h 49 min
